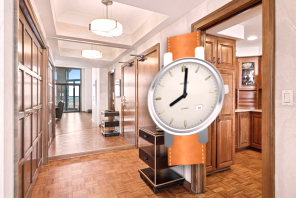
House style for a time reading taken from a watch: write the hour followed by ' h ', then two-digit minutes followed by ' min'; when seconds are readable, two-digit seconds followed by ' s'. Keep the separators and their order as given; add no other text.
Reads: 8 h 01 min
